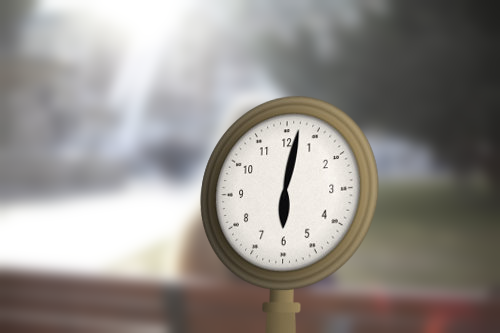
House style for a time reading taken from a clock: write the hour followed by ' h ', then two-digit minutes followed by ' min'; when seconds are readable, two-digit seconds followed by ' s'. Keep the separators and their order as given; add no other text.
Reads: 6 h 02 min
